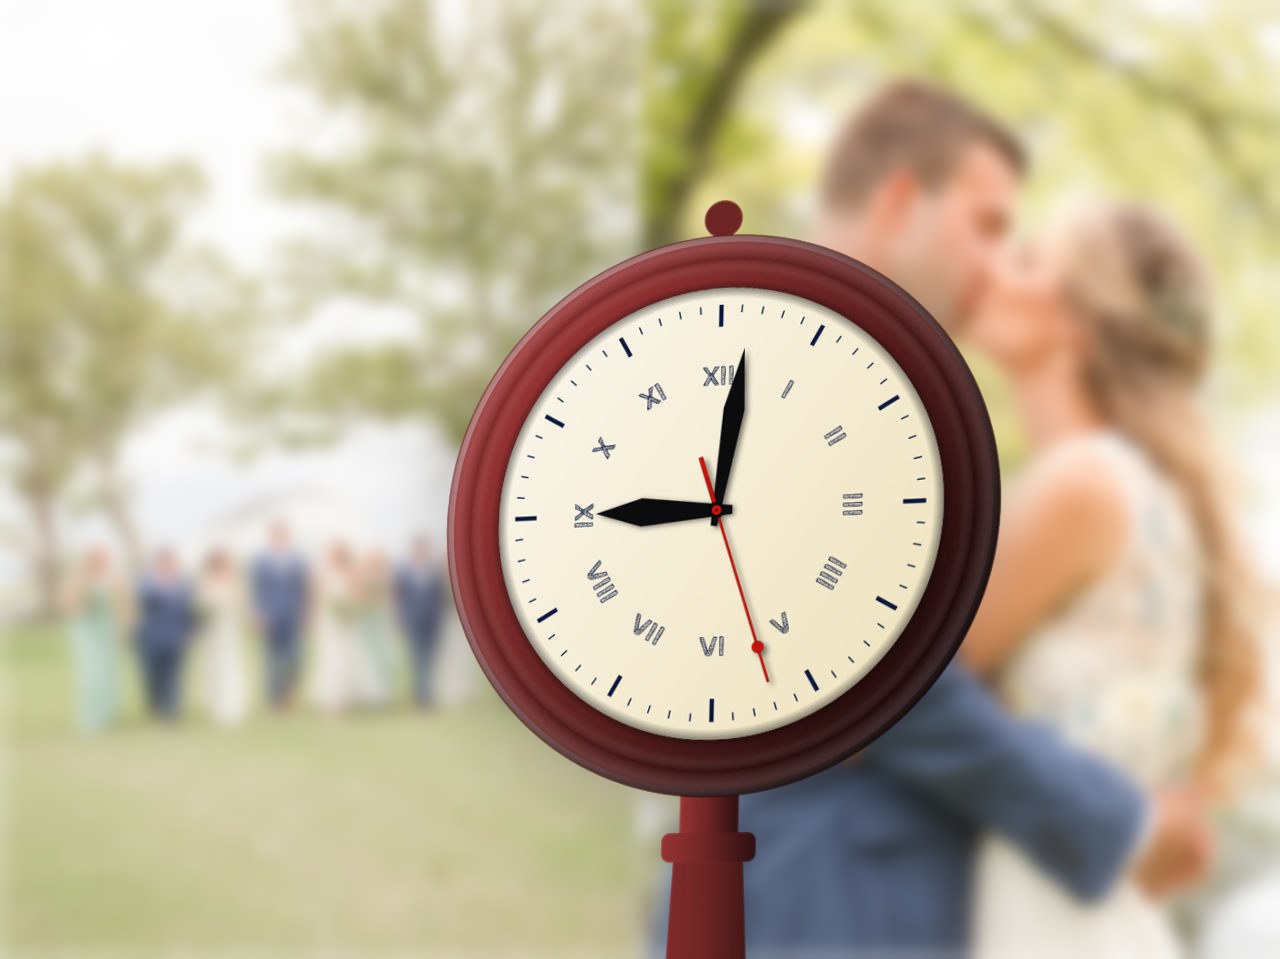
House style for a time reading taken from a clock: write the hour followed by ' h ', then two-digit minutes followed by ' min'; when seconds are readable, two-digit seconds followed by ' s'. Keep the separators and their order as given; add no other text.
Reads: 9 h 01 min 27 s
